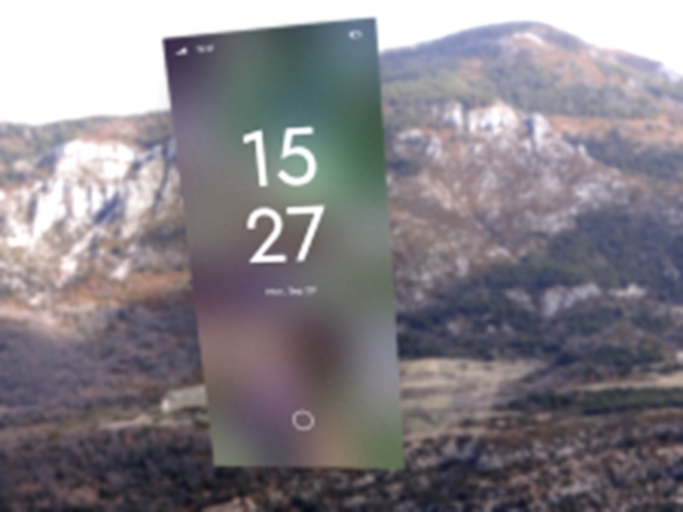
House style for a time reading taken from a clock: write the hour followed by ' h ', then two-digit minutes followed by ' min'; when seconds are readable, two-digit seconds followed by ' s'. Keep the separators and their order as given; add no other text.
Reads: 15 h 27 min
